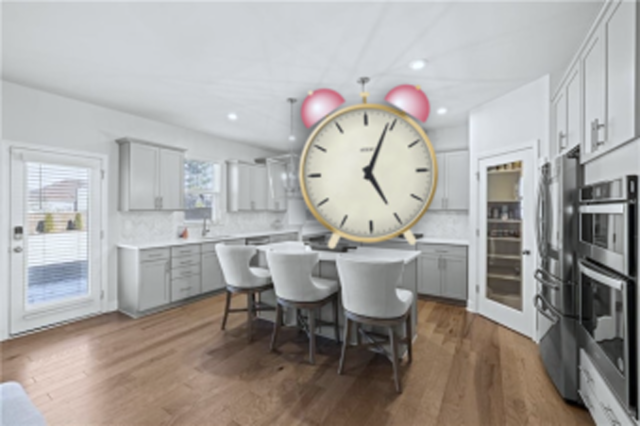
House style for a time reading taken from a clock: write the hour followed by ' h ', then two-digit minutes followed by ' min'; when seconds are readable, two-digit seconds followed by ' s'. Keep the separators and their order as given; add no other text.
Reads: 5 h 04 min
